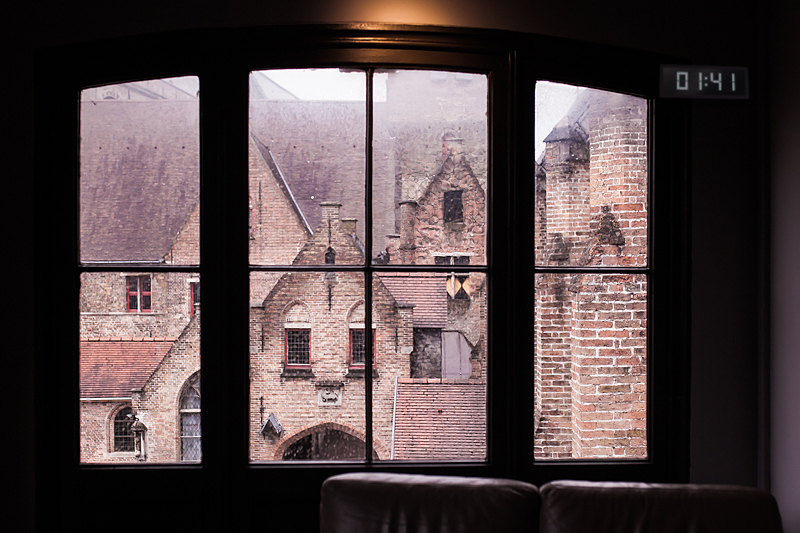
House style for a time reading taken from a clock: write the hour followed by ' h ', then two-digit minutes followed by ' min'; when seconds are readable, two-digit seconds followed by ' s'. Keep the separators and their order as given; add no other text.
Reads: 1 h 41 min
